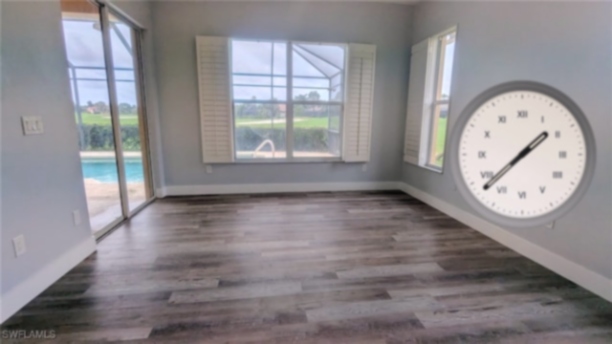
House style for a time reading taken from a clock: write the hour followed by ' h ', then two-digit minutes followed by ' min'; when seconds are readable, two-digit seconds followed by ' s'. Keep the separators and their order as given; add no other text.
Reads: 1 h 38 min
